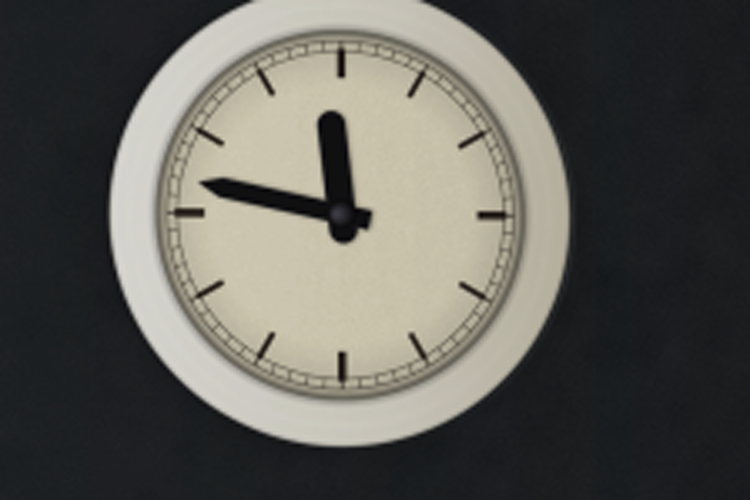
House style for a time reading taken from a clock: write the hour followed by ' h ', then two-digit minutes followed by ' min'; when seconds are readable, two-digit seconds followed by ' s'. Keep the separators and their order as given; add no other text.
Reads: 11 h 47 min
